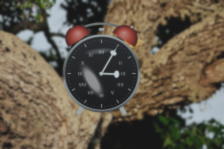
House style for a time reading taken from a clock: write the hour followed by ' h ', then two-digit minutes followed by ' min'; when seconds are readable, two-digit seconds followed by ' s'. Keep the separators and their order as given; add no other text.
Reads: 3 h 05 min
